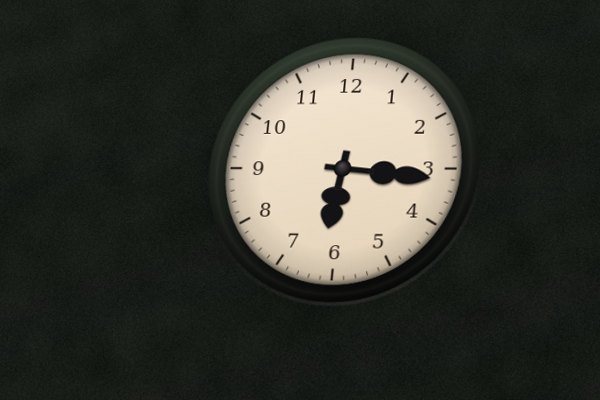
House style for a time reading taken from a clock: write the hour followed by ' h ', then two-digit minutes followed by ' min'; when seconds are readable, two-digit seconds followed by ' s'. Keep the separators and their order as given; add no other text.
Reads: 6 h 16 min
